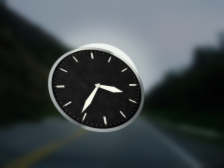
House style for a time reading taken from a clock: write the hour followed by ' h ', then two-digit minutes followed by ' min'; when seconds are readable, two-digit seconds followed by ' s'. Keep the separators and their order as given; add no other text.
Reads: 3 h 36 min
